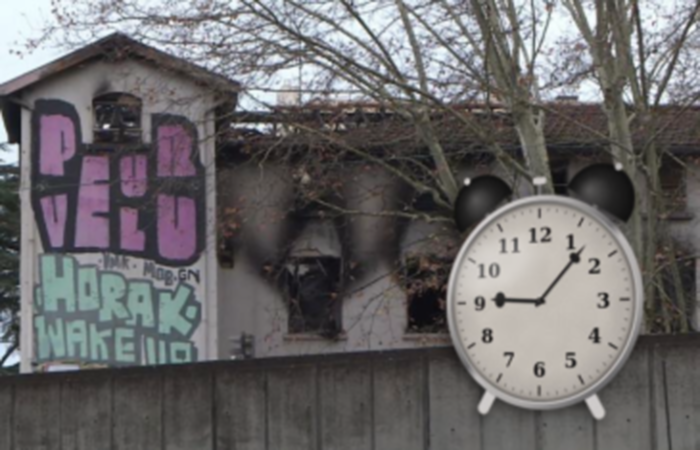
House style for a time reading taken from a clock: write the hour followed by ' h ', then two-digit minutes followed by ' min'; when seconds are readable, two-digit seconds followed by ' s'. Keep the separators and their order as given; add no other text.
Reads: 9 h 07 min
